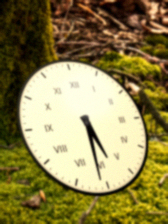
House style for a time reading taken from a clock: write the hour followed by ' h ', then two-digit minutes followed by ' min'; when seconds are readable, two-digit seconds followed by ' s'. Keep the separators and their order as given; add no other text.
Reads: 5 h 31 min
